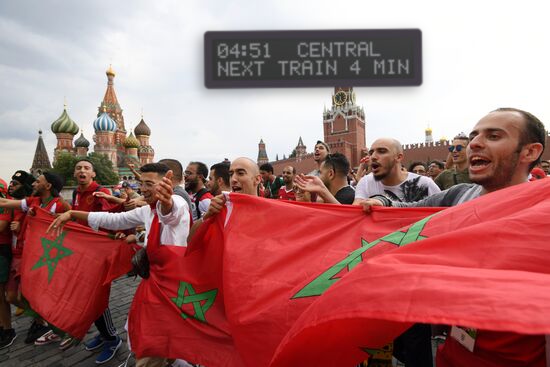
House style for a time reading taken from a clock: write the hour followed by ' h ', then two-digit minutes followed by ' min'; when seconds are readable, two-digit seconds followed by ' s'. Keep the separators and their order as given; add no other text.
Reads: 4 h 51 min
